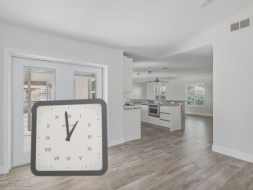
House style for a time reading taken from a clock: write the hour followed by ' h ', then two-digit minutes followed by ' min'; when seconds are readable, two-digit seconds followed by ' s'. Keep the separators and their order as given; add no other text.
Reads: 12 h 59 min
